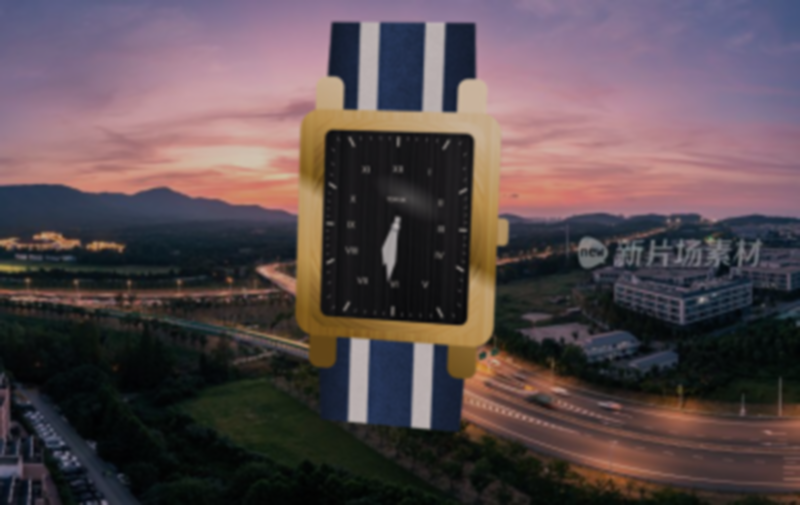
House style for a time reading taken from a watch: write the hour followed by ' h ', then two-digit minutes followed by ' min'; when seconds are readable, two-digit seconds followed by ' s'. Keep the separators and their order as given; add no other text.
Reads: 6 h 31 min
